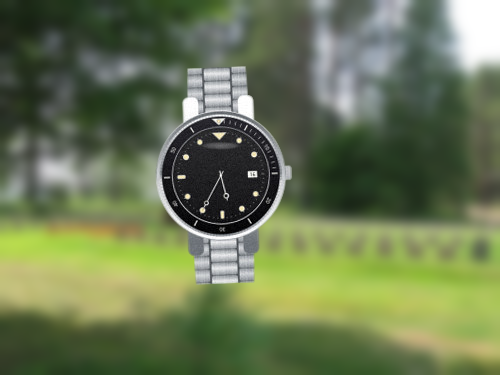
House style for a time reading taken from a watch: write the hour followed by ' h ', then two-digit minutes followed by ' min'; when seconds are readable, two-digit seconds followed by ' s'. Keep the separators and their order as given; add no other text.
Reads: 5 h 35 min
